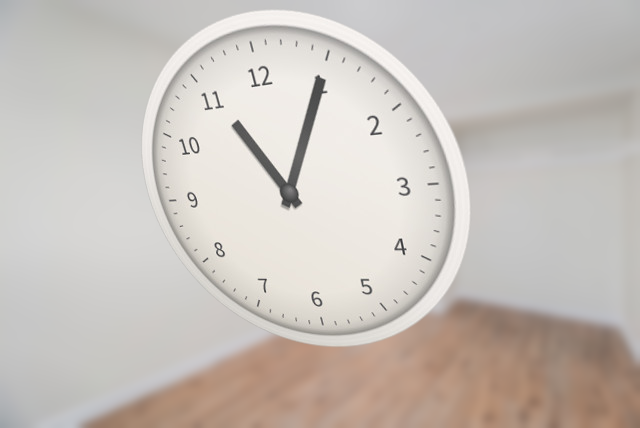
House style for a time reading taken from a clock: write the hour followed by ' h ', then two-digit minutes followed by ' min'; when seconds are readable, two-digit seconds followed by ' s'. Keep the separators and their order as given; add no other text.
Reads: 11 h 05 min
